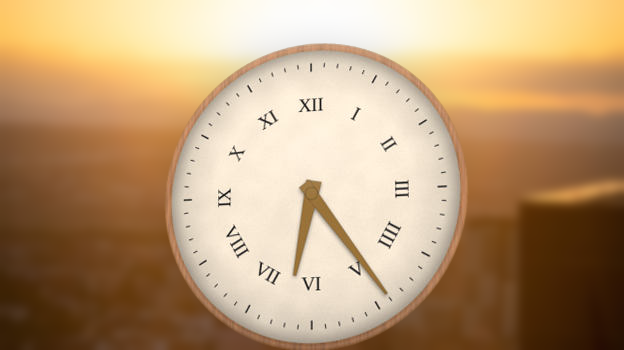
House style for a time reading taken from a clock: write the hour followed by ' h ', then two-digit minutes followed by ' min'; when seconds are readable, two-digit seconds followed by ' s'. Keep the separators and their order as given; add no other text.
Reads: 6 h 24 min
